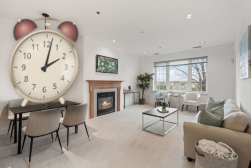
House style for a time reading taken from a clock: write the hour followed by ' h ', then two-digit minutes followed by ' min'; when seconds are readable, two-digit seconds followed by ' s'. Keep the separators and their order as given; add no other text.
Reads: 2 h 02 min
